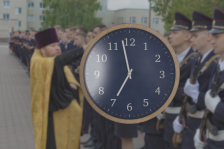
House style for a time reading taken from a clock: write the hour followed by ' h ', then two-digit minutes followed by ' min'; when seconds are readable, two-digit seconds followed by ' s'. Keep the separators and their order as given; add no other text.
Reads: 6 h 58 min
